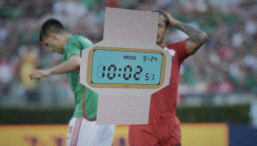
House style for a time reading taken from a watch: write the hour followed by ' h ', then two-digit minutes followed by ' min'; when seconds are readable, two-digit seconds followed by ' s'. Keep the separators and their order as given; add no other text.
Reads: 10 h 02 min 51 s
